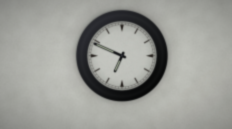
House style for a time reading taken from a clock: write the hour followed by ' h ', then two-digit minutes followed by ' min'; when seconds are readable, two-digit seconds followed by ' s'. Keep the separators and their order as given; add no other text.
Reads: 6 h 49 min
